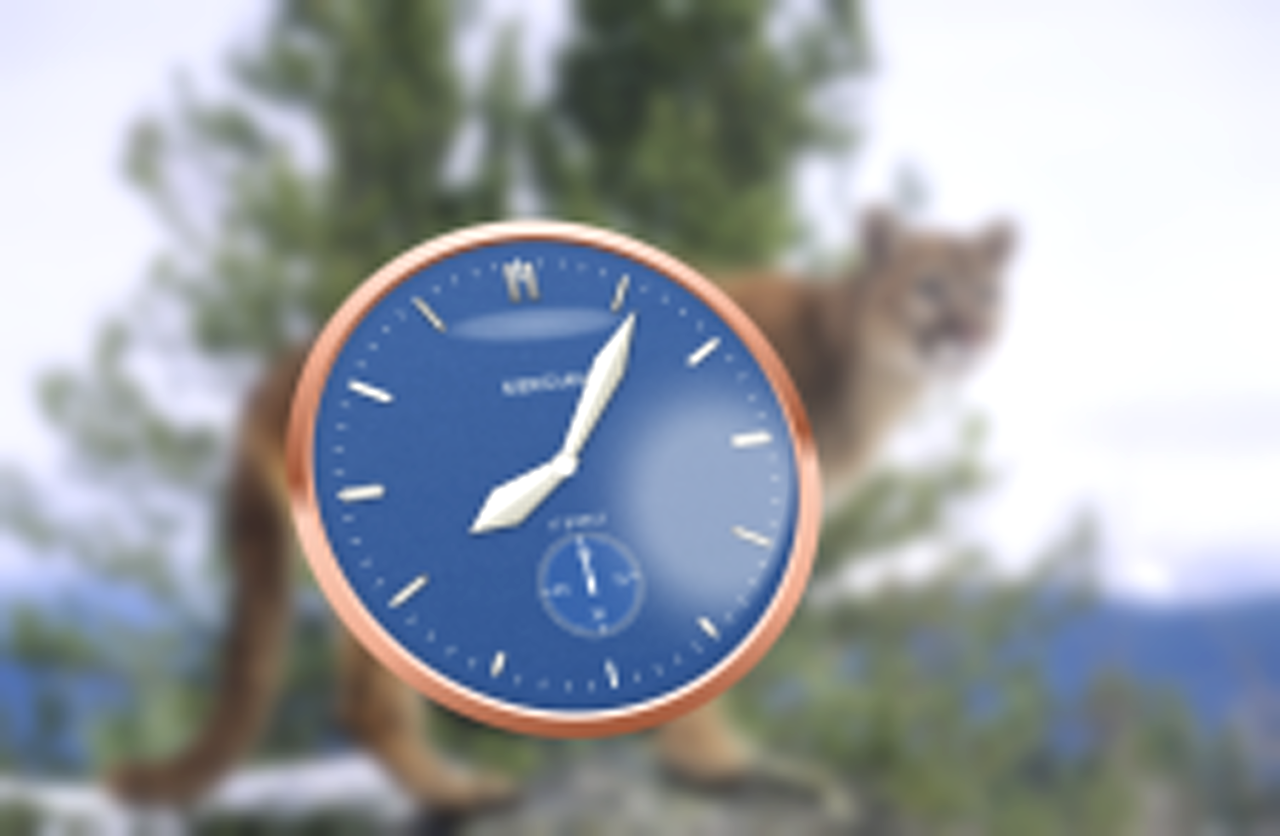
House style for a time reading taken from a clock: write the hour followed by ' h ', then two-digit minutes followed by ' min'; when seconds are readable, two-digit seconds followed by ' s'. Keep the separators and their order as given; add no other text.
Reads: 8 h 06 min
